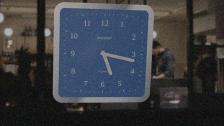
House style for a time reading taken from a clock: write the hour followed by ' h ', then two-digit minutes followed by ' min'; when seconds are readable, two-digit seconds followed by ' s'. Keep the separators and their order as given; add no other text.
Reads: 5 h 17 min
